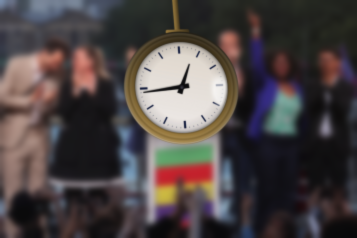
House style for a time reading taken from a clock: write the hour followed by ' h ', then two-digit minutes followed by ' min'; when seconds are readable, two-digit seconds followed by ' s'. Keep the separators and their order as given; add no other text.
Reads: 12 h 44 min
